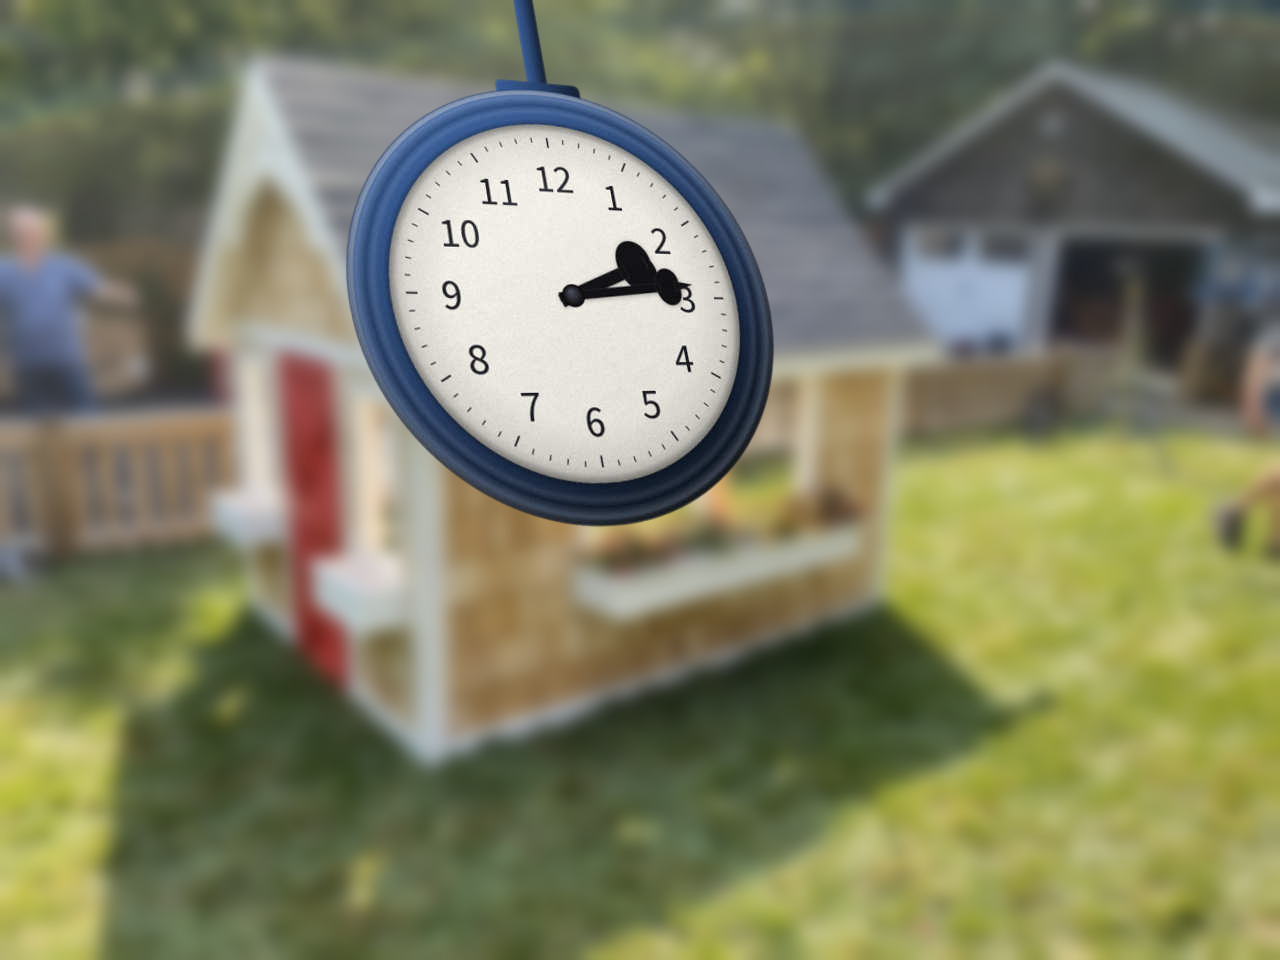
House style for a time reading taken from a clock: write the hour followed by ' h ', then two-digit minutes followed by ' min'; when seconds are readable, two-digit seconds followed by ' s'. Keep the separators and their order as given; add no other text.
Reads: 2 h 14 min
